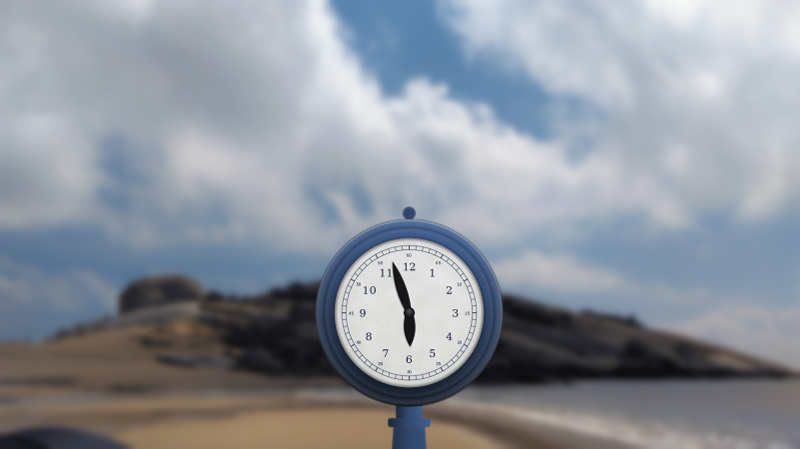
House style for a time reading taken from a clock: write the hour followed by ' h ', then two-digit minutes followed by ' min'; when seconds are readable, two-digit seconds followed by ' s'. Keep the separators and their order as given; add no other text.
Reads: 5 h 57 min
